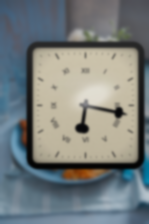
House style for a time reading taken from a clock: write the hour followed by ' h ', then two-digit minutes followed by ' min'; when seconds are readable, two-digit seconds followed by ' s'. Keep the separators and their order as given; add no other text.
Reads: 6 h 17 min
